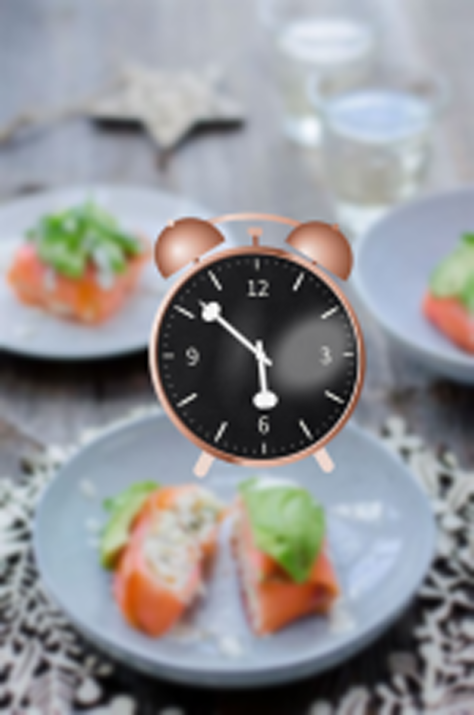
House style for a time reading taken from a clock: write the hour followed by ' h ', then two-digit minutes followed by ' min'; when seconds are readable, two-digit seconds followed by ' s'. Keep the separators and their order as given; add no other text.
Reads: 5 h 52 min
